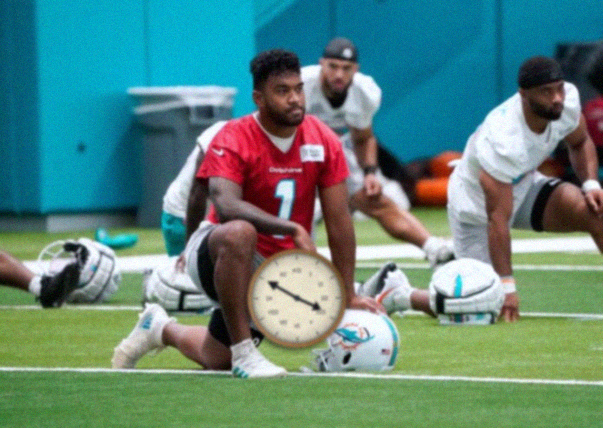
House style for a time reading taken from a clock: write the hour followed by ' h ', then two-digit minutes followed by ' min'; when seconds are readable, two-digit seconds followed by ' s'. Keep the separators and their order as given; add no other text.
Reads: 3 h 50 min
